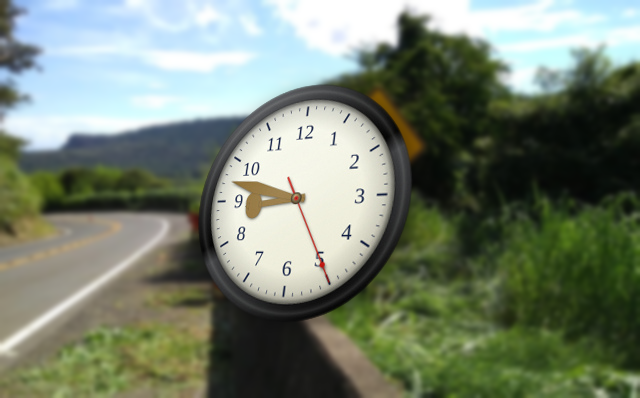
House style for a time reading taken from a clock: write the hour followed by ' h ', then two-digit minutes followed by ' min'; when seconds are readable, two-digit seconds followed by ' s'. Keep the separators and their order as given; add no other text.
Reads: 8 h 47 min 25 s
